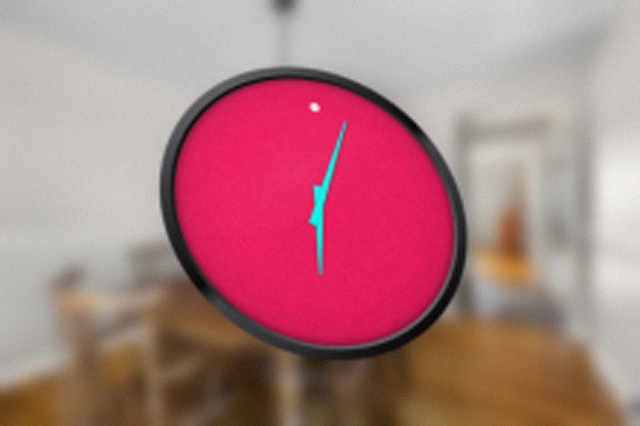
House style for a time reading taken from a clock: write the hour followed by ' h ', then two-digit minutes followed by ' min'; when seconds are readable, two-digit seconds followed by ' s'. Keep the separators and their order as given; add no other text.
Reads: 6 h 03 min
